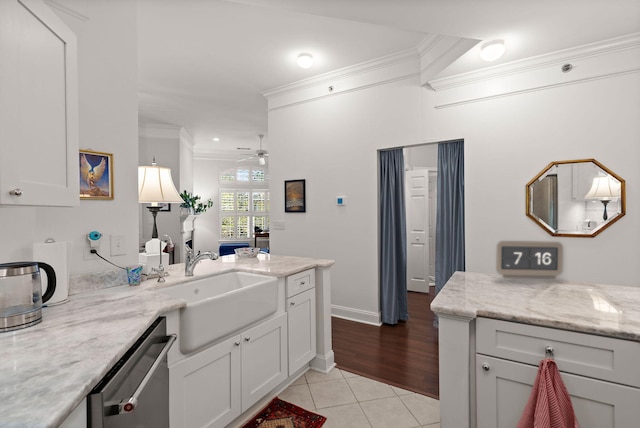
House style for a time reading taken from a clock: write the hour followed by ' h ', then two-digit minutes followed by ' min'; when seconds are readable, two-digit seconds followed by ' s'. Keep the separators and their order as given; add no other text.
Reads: 7 h 16 min
